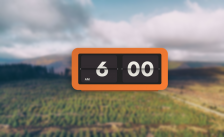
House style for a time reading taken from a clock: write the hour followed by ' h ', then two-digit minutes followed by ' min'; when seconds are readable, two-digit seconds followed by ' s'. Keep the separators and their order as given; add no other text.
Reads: 6 h 00 min
